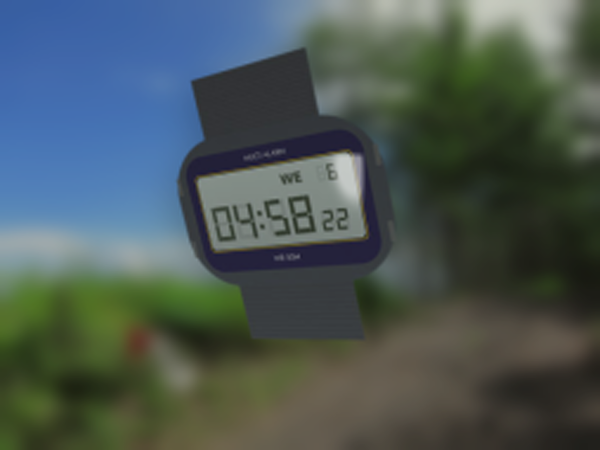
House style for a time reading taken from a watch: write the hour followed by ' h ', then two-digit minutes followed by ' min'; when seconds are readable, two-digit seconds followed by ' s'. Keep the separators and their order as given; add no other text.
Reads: 4 h 58 min 22 s
